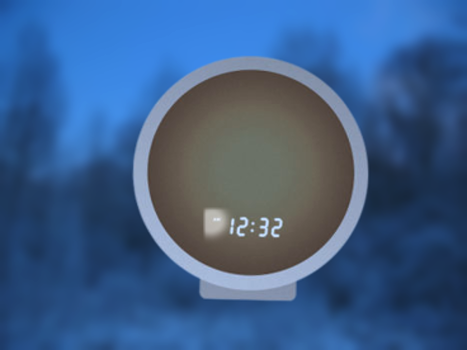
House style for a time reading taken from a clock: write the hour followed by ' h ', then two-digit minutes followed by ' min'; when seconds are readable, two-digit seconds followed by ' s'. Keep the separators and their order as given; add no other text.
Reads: 12 h 32 min
